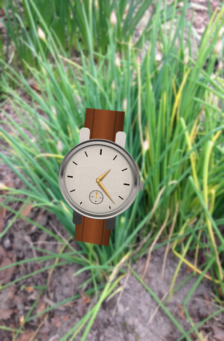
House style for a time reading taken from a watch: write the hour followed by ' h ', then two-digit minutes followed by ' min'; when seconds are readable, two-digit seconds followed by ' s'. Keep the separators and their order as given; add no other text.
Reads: 1 h 23 min
